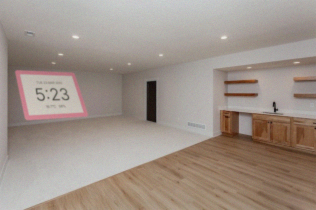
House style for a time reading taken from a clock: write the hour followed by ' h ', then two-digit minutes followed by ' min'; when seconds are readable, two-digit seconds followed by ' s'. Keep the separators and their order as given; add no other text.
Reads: 5 h 23 min
